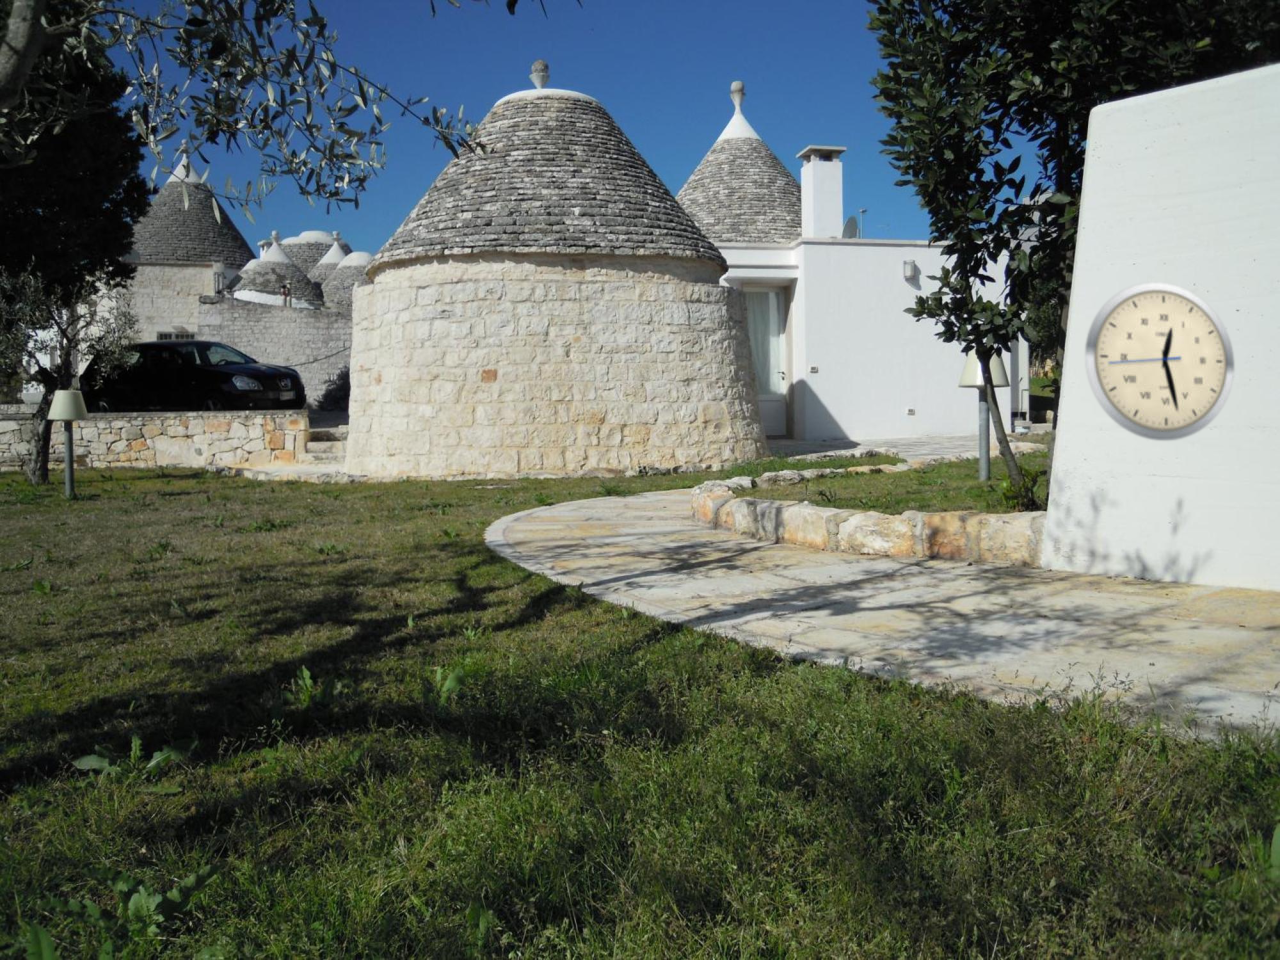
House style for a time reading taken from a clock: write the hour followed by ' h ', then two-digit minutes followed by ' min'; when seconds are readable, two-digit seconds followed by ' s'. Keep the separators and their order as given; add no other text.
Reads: 12 h 27 min 44 s
